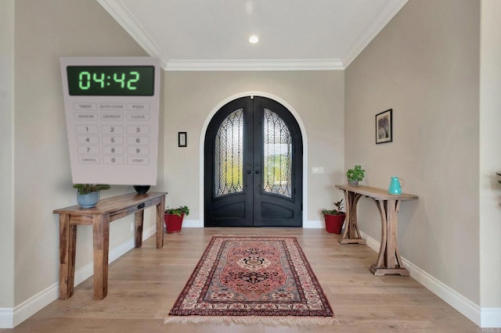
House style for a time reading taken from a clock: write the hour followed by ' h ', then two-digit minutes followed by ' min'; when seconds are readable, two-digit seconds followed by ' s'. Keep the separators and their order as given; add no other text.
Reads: 4 h 42 min
